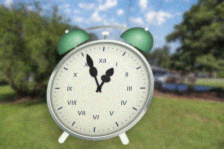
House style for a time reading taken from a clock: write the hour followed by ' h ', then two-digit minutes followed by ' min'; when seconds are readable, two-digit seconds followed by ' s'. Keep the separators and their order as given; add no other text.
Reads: 12 h 56 min
